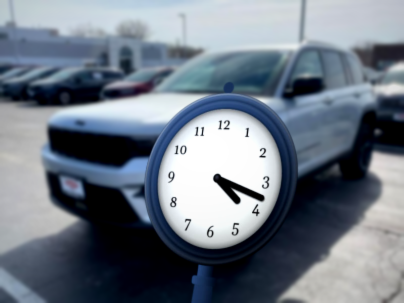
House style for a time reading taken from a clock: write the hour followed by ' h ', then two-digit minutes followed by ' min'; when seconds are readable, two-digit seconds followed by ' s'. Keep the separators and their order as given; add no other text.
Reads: 4 h 18 min
